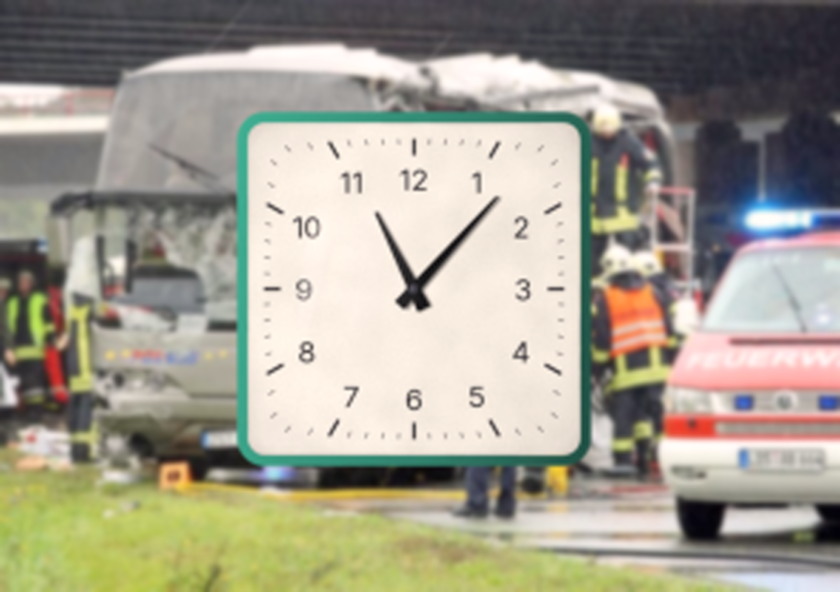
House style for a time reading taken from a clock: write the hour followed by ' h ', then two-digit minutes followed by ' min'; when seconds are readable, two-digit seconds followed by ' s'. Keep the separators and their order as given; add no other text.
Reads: 11 h 07 min
